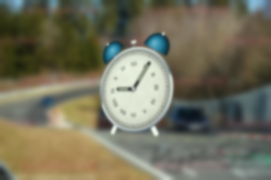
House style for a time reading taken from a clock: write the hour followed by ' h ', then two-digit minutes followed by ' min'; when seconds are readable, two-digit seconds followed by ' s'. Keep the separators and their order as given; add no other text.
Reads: 9 h 06 min
